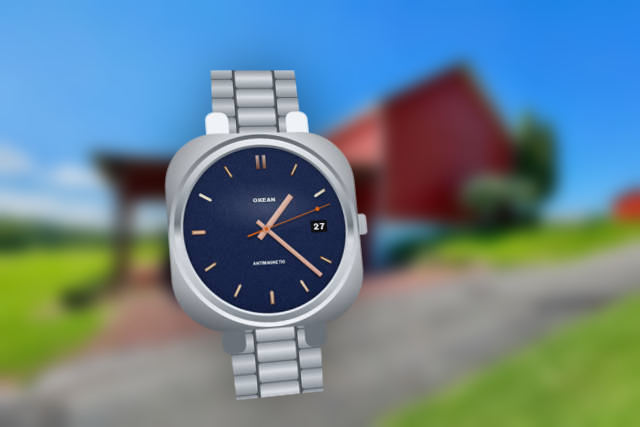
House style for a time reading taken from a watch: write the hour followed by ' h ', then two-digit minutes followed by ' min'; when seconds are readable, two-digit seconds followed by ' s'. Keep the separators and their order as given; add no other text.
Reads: 1 h 22 min 12 s
